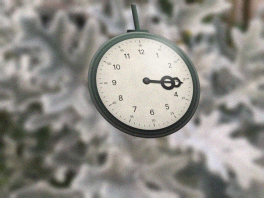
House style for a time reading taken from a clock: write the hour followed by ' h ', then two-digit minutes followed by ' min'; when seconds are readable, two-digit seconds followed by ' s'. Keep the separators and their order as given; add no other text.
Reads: 3 h 16 min
